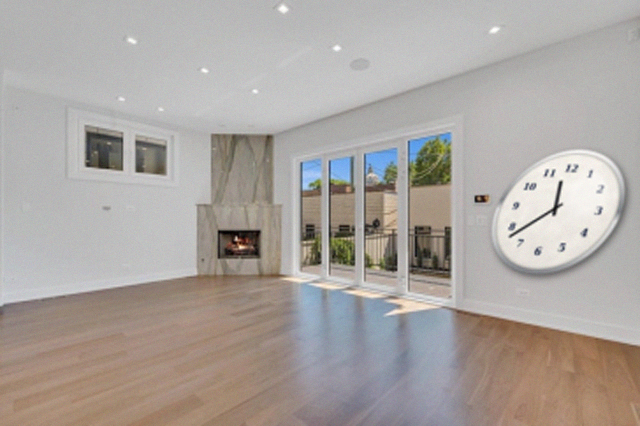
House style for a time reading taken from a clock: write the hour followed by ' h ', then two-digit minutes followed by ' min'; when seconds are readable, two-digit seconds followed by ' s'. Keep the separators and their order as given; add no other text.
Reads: 11 h 38 min
